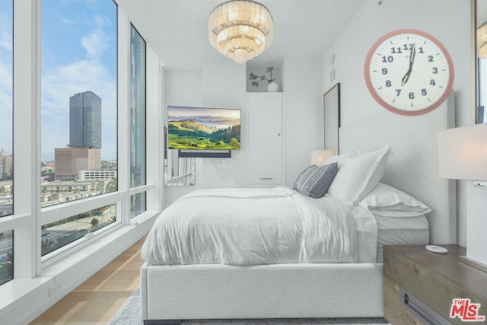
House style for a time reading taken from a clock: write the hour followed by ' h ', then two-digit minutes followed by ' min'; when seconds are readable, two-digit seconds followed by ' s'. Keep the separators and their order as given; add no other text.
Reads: 7 h 02 min
